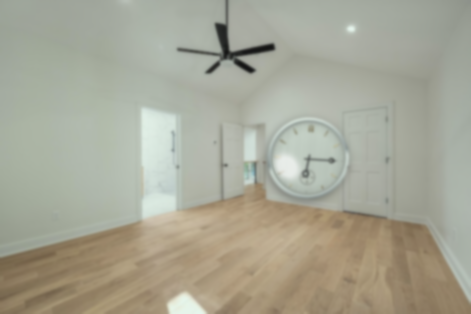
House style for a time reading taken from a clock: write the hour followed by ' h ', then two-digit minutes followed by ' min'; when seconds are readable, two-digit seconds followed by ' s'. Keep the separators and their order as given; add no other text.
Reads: 6 h 15 min
